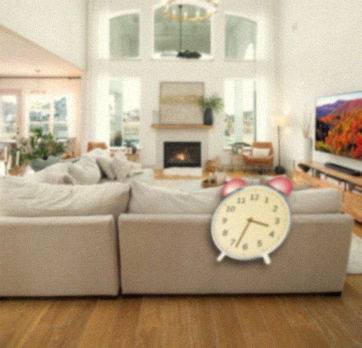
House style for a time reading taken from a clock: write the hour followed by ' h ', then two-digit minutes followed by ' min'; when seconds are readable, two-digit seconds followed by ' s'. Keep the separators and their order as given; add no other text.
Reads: 3 h 33 min
